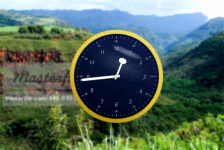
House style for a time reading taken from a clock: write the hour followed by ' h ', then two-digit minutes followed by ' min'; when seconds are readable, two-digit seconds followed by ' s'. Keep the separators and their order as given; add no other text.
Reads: 12 h 44 min
